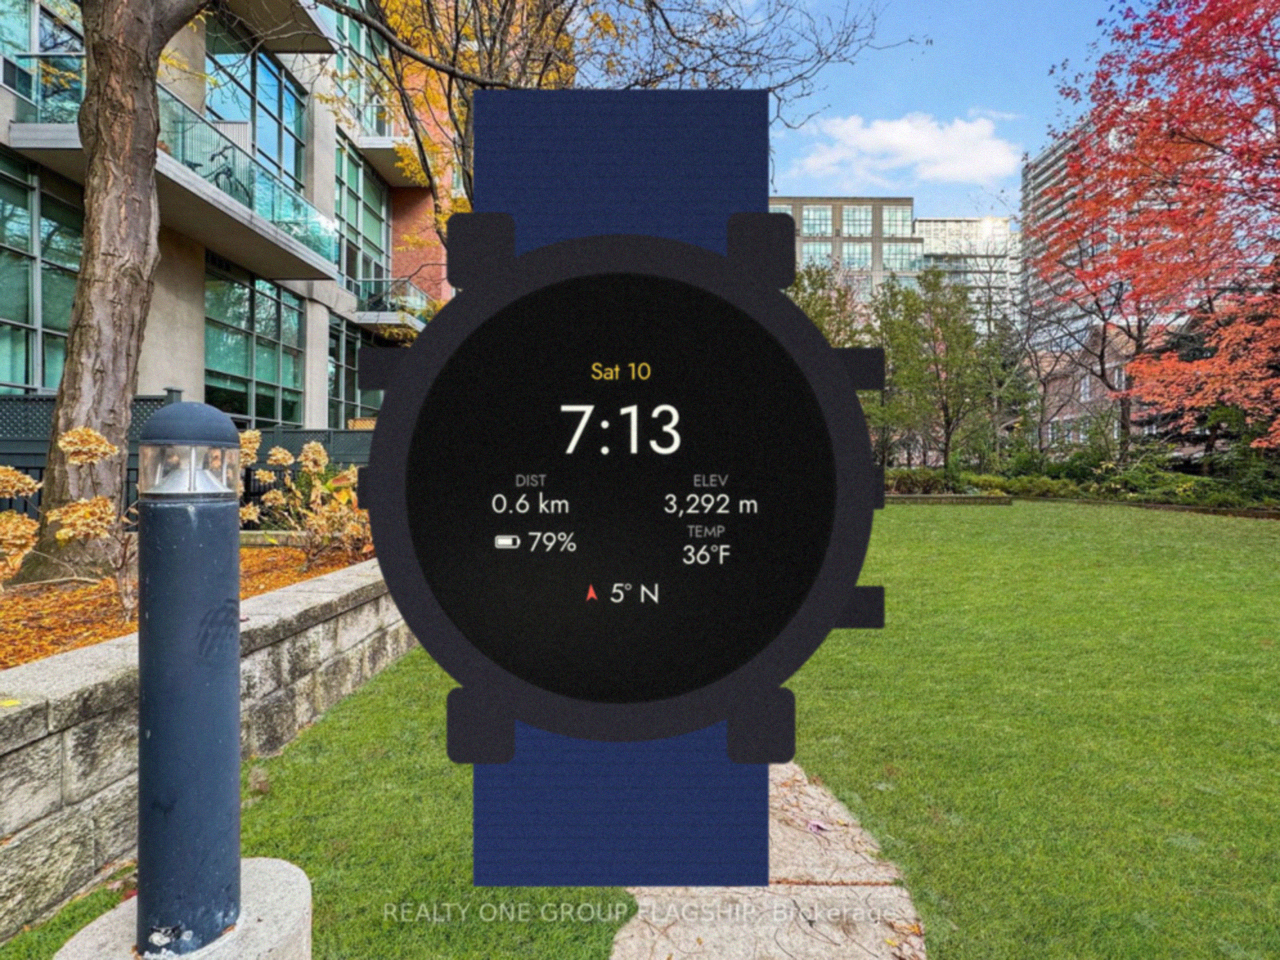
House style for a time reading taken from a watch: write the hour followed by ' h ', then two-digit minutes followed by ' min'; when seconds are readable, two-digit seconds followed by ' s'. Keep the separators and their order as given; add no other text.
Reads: 7 h 13 min
